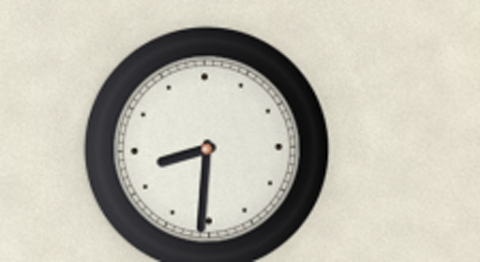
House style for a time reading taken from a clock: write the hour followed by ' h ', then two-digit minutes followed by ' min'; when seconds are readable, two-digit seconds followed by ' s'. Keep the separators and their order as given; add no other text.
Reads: 8 h 31 min
